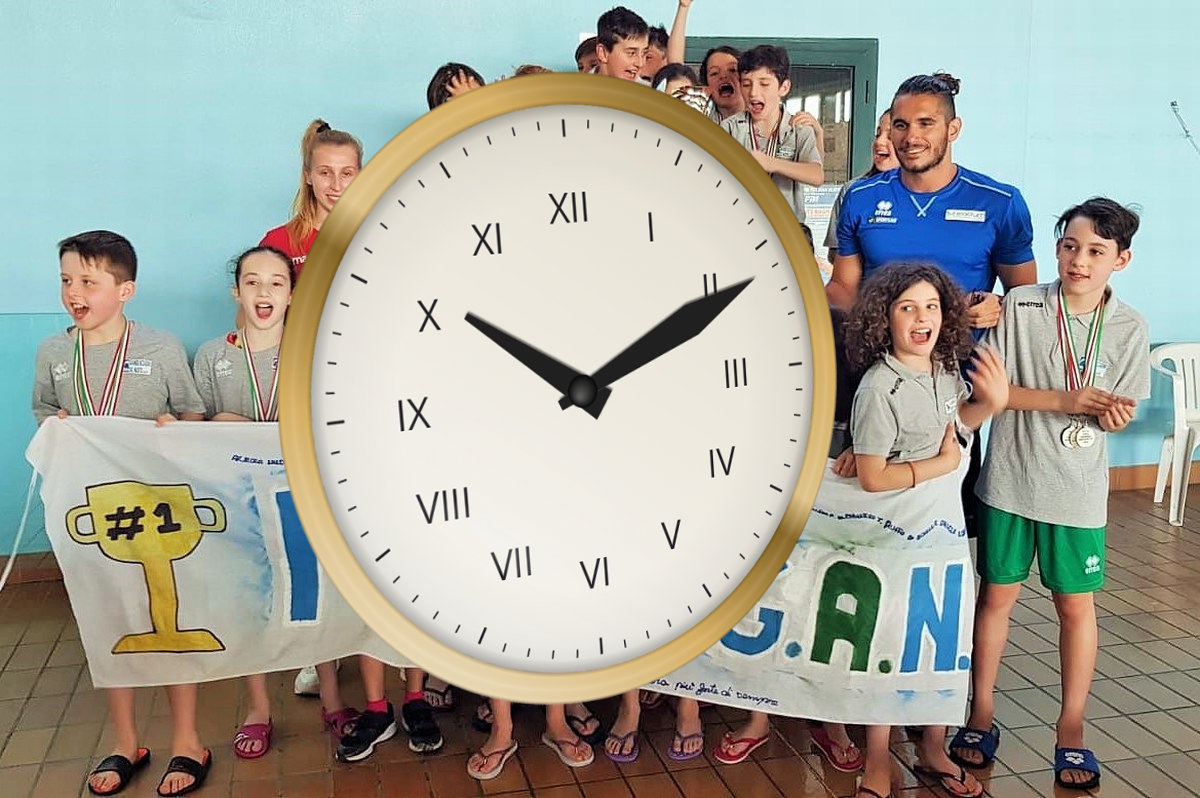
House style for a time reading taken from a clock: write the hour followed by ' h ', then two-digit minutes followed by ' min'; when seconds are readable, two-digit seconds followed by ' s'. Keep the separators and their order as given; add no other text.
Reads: 10 h 11 min
